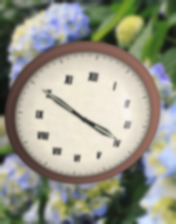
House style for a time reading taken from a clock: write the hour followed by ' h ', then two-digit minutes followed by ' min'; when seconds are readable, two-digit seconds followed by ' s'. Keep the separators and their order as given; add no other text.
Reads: 3 h 50 min
